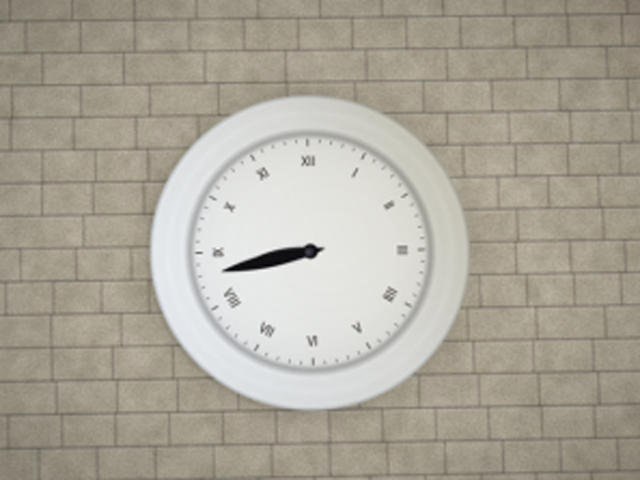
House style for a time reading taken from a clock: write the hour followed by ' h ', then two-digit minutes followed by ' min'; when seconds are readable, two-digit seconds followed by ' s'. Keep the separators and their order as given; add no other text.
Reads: 8 h 43 min
